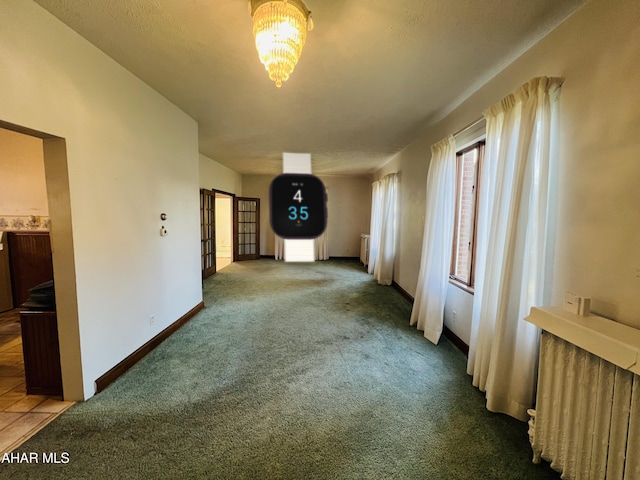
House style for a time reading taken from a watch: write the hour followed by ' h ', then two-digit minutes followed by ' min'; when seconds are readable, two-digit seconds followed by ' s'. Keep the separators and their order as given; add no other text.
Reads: 4 h 35 min
